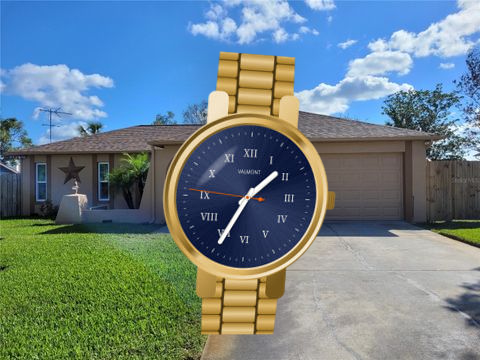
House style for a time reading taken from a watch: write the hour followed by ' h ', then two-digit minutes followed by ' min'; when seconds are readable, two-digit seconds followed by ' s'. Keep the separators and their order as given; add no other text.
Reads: 1 h 34 min 46 s
